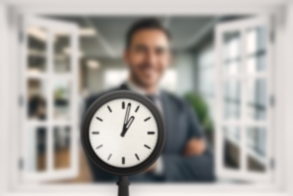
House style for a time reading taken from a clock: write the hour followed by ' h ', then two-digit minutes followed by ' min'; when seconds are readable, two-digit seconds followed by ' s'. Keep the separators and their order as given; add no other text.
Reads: 1 h 02 min
